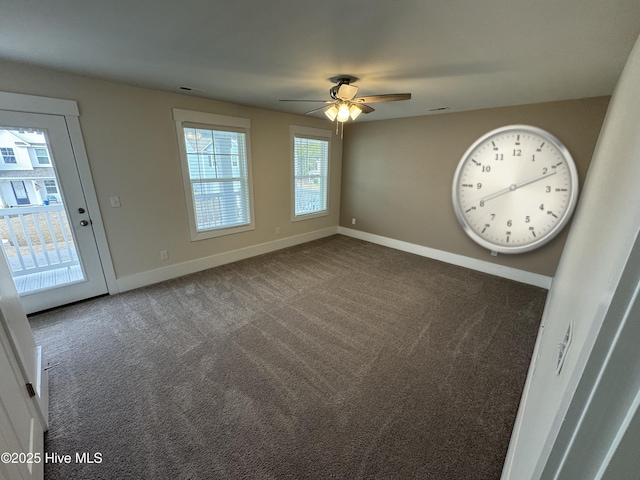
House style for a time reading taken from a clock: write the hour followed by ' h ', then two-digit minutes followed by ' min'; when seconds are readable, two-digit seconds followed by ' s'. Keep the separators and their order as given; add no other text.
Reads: 8 h 11 min
